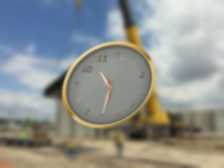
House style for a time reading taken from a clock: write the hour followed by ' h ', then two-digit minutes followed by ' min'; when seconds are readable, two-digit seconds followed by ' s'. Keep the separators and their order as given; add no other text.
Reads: 10 h 30 min
